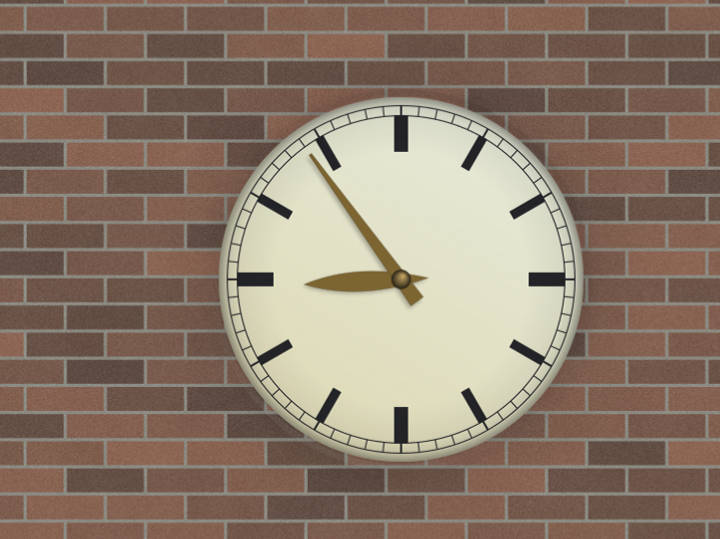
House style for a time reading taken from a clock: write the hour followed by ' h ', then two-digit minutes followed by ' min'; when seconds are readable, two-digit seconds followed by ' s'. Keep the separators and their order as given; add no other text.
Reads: 8 h 54 min
